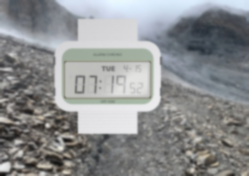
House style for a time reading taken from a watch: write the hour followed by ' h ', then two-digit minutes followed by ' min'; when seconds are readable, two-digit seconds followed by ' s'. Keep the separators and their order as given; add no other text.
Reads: 7 h 19 min 52 s
